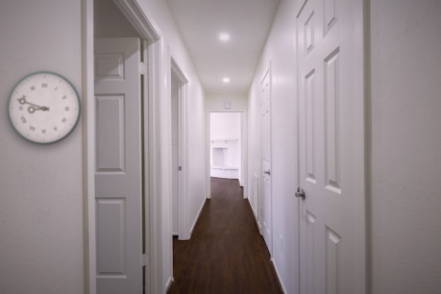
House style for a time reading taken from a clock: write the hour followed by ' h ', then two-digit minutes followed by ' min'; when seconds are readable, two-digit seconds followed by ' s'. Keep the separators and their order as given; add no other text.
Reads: 8 h 48 min
